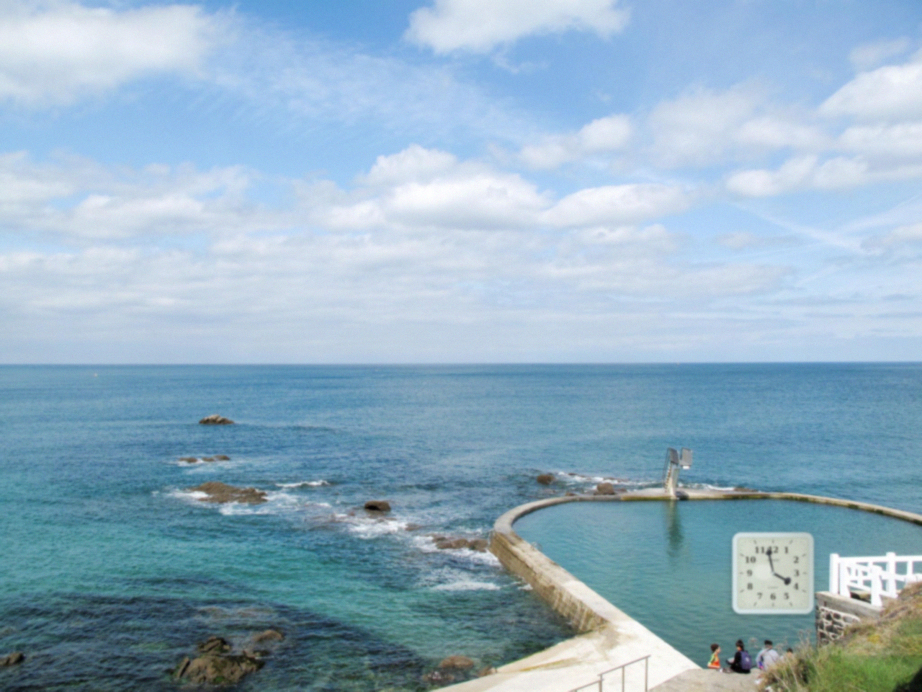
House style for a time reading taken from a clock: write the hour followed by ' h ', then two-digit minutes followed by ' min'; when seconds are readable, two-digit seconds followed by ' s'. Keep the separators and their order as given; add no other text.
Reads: 3 h 58 min
